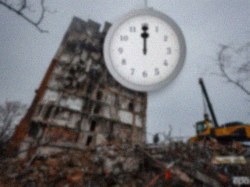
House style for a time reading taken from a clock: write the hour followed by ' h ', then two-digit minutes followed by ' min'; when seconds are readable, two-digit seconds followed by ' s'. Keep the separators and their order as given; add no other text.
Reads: 12 h 00 min
